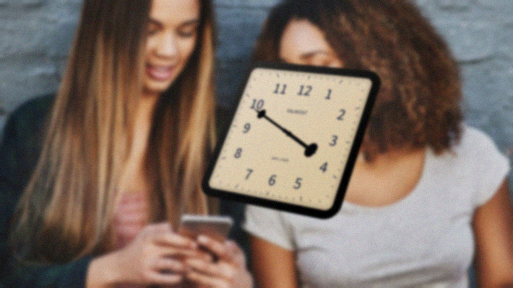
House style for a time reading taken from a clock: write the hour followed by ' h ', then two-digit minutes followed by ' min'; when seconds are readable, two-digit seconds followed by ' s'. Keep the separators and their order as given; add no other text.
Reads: 3 h 49 min
